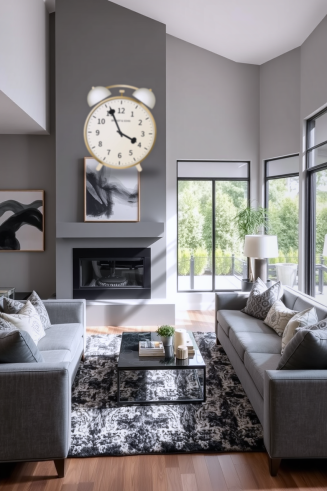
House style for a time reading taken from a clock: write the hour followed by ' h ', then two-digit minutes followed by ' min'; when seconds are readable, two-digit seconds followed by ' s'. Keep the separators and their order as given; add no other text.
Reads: 3 h 56 min
